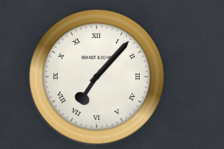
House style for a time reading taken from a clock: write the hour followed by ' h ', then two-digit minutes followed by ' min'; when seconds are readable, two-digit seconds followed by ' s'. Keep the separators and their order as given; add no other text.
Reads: 7 h 07 min
